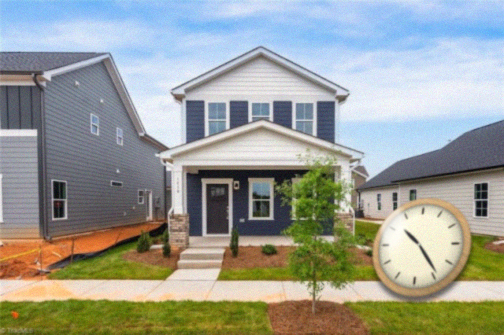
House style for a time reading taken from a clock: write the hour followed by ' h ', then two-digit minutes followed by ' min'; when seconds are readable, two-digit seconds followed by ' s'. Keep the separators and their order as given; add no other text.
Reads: 10 h 24 min
